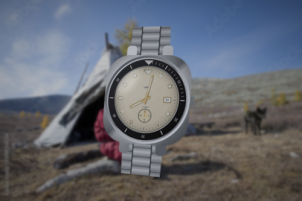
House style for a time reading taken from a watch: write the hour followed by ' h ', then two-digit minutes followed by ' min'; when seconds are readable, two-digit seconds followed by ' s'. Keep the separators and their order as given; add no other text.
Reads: 8 h 02 min
